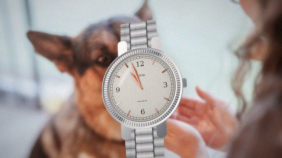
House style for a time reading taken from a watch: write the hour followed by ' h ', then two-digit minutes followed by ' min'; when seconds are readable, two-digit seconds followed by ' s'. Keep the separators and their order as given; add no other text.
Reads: 10 h 57 min
